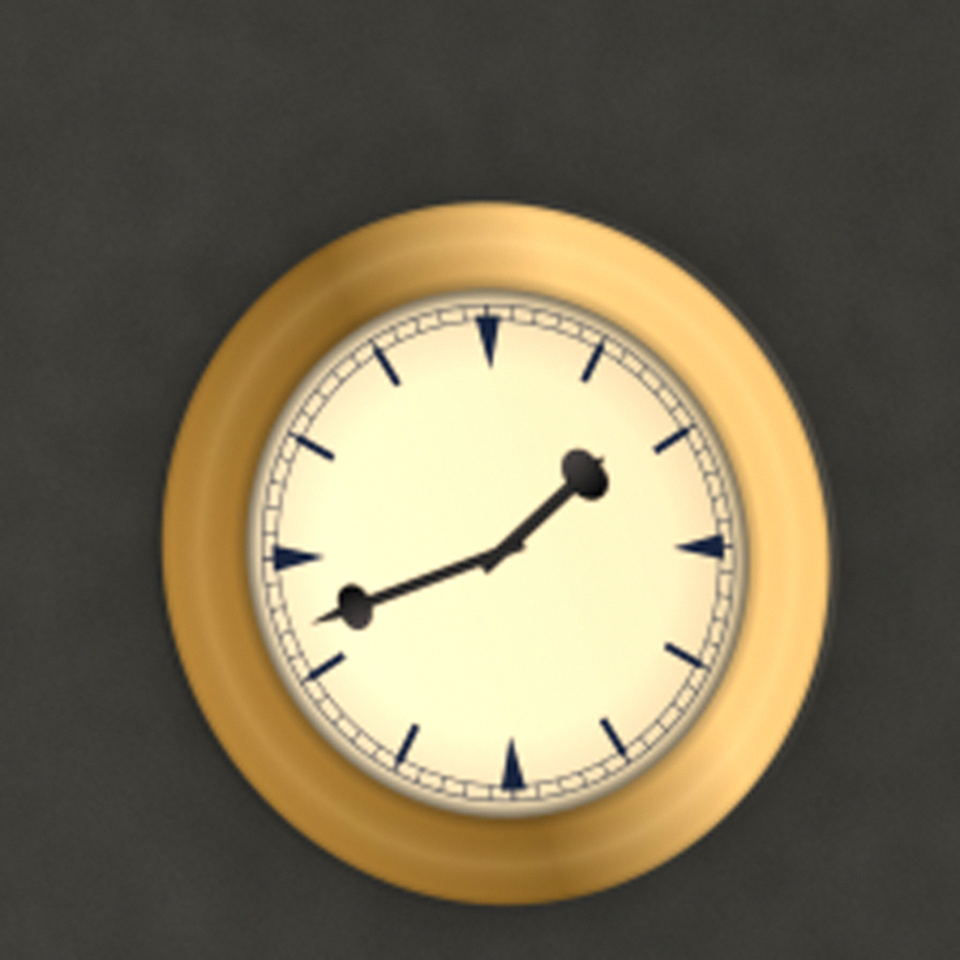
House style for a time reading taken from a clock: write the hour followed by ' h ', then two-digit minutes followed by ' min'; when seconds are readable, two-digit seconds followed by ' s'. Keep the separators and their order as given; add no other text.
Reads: 1 h 42 min
